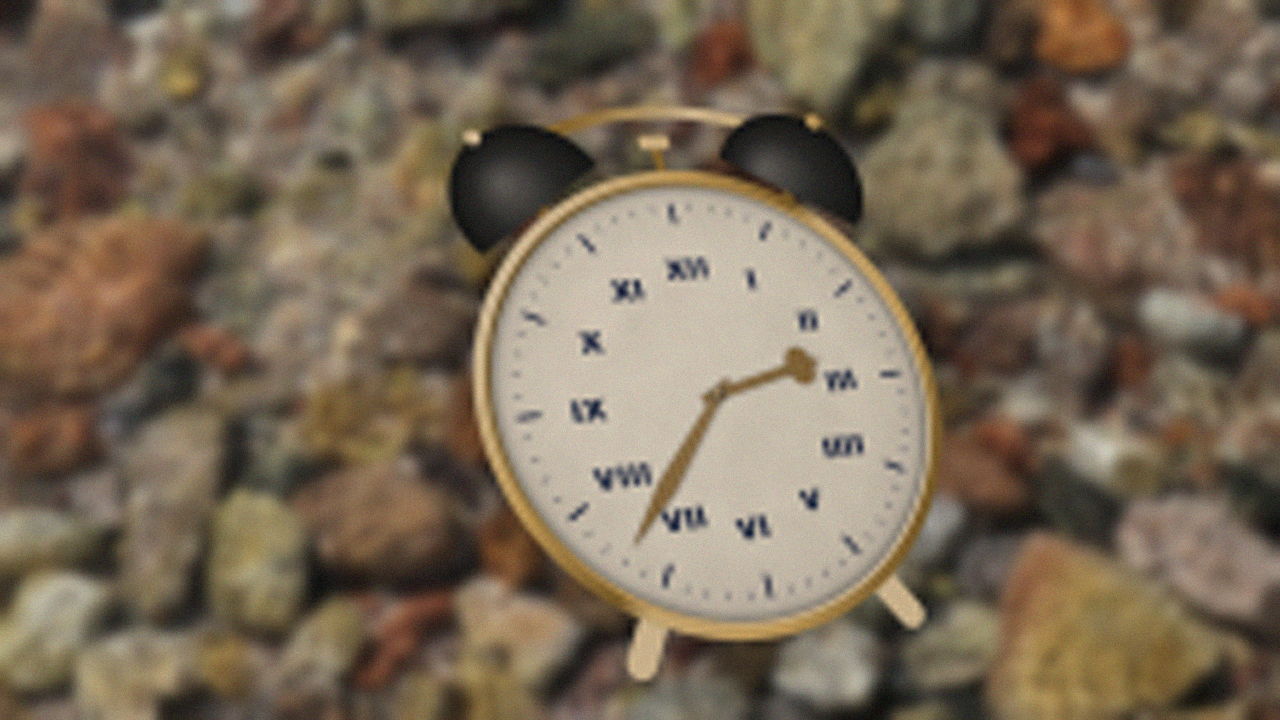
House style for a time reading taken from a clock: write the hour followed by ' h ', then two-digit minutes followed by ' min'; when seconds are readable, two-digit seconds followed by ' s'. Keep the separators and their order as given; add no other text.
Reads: 2 h 37 min
